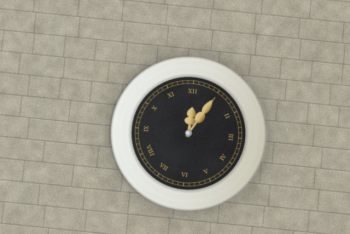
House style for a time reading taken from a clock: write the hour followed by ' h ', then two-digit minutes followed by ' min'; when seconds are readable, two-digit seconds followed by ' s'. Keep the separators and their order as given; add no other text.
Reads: 12 h 05 min
